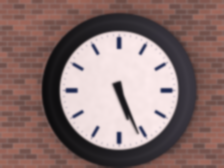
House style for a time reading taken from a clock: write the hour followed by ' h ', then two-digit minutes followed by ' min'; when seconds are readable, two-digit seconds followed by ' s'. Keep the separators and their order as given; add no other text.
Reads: 5 h 26 min
